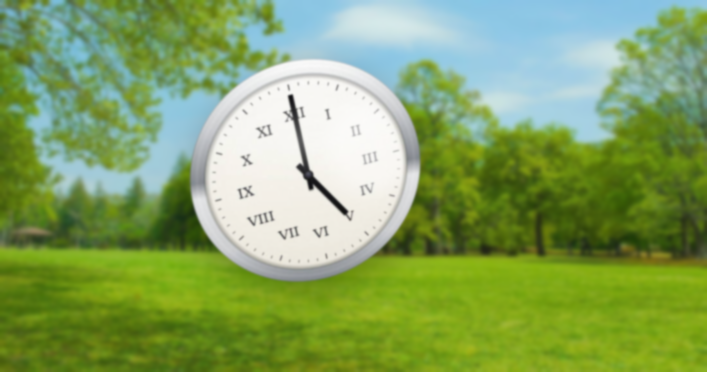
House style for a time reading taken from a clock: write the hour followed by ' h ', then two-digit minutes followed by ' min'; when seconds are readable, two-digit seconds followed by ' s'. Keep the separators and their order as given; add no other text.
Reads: 5 h 00 min
